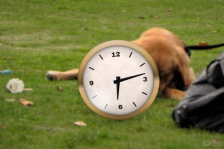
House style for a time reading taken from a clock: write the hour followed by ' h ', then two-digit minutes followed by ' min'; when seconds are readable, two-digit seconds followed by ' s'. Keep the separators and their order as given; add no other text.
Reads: 6 h 13 min
